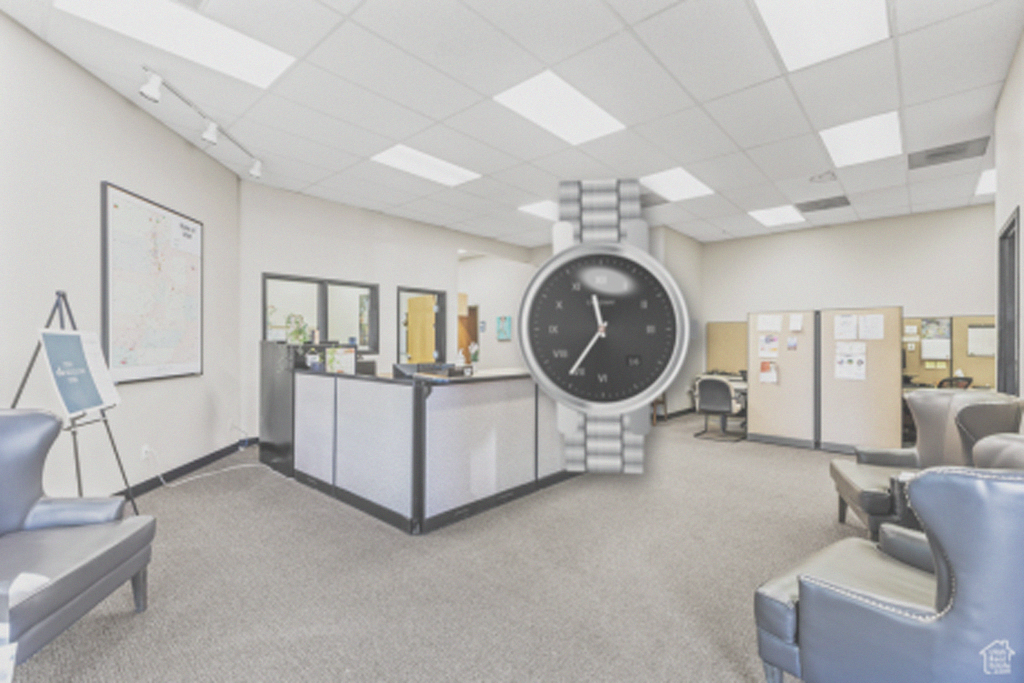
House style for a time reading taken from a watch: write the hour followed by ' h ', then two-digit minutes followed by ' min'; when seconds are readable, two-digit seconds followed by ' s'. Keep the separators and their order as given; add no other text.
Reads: 11 h 36 min
